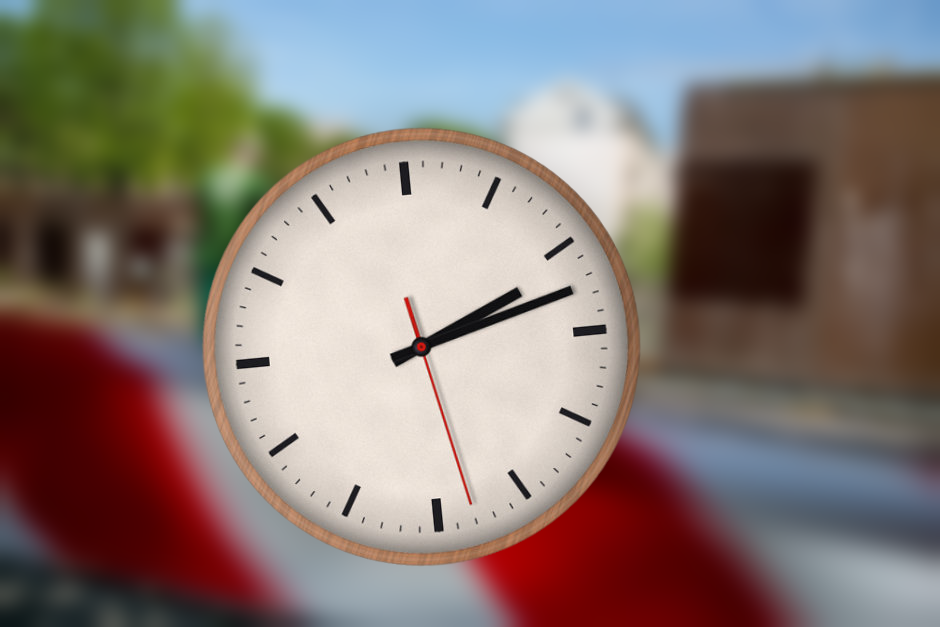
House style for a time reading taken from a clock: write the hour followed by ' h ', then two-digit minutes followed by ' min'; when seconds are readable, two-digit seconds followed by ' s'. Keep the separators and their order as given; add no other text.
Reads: 2 h 12 min 28 s
